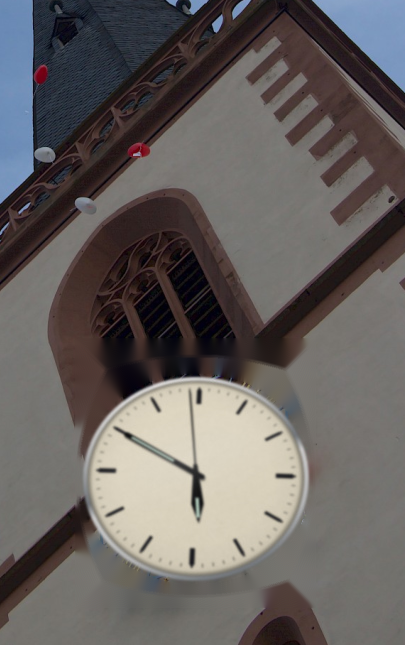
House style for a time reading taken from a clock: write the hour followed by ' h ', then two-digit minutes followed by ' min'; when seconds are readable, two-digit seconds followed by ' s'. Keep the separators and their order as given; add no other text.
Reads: 5 h 49 min 59 s
